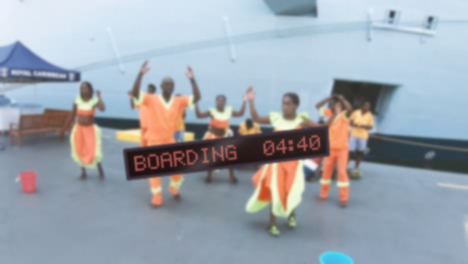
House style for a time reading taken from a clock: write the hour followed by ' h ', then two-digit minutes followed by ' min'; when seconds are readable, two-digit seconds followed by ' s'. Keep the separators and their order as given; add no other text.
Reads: 4 h 40 min
